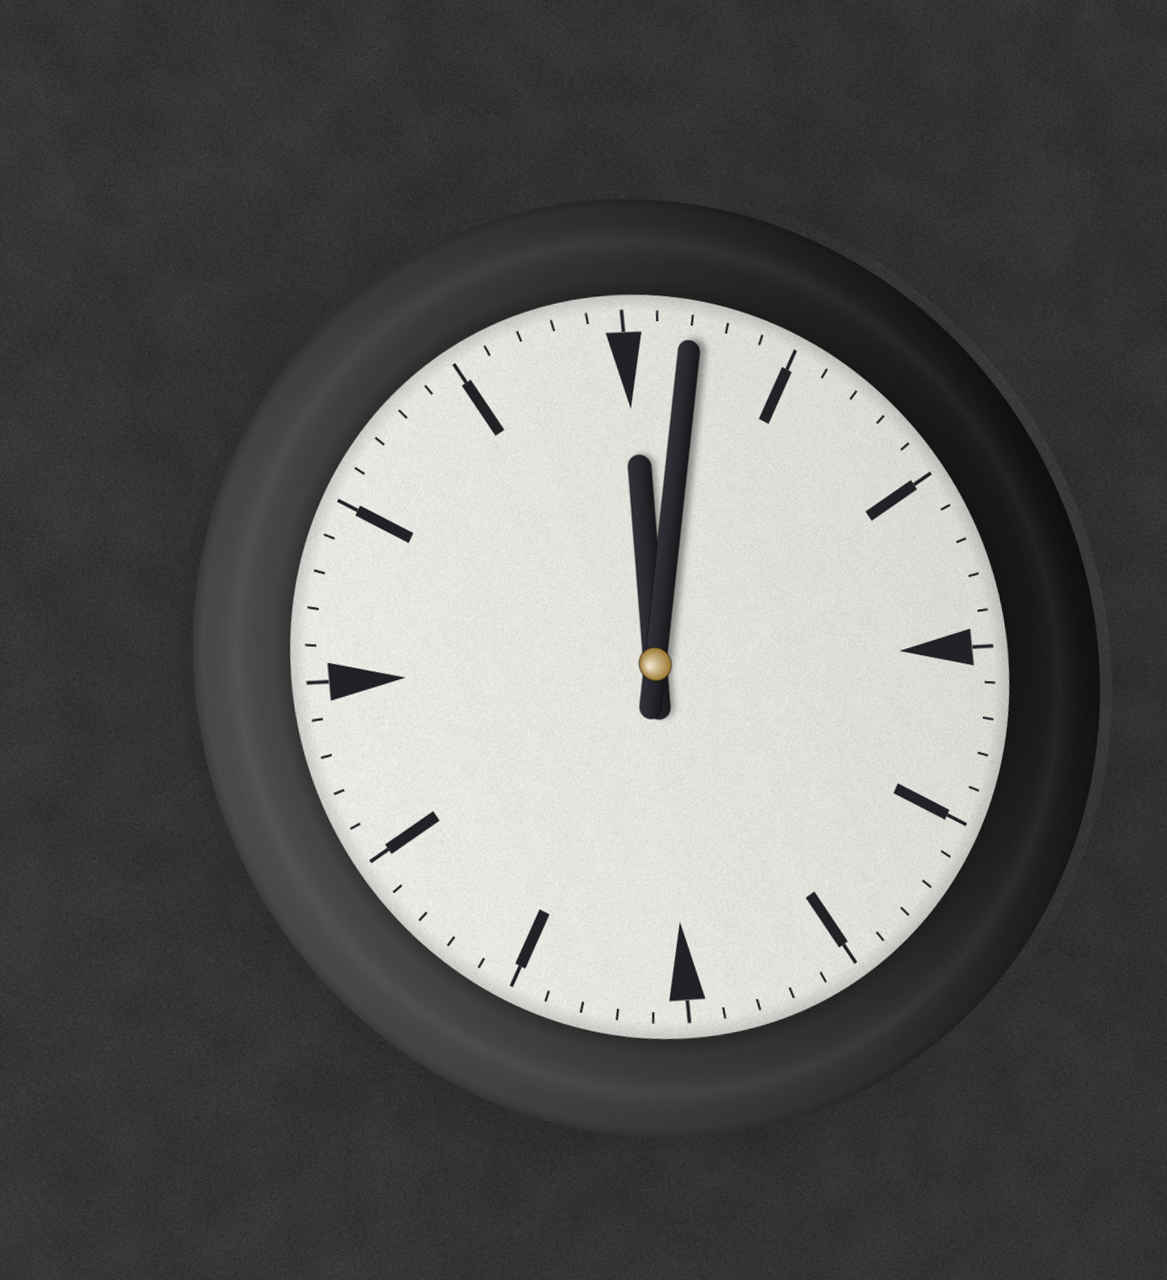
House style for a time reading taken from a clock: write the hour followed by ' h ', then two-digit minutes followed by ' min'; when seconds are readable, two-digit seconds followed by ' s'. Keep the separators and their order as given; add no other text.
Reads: 12 h 02 min
